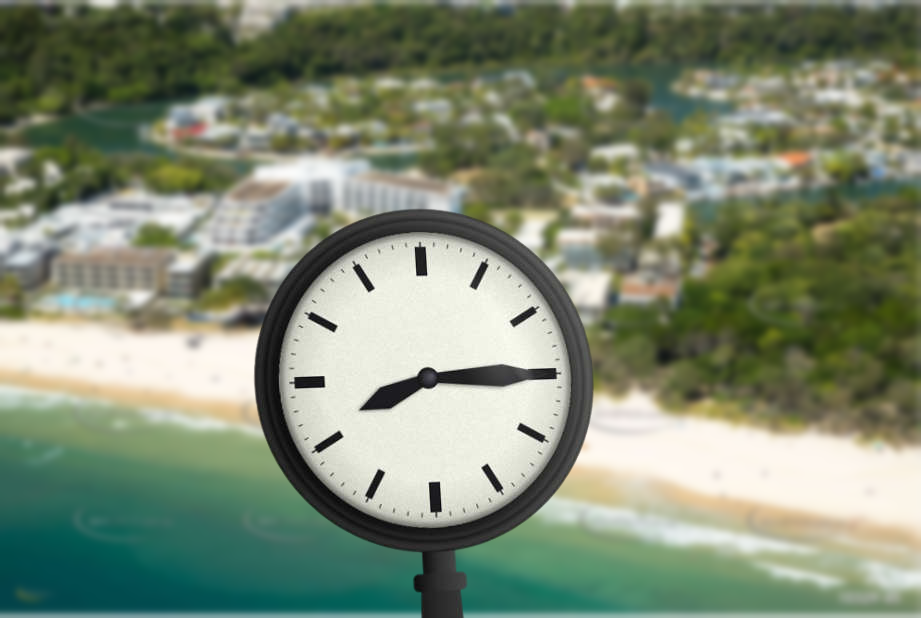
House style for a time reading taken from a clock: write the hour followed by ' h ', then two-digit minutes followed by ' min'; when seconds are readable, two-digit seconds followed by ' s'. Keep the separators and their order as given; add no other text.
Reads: 8 h 15 min
